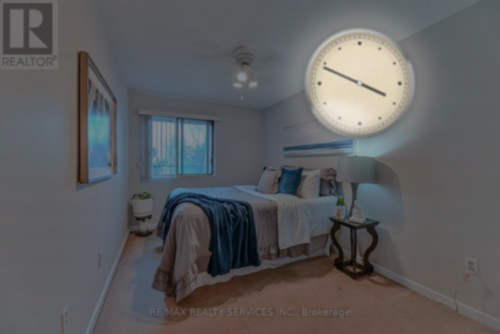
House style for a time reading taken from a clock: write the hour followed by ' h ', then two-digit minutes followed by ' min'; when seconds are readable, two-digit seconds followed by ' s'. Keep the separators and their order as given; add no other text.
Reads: 3 h 49 min
